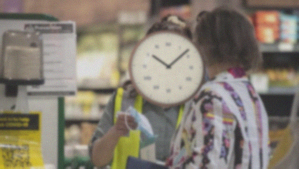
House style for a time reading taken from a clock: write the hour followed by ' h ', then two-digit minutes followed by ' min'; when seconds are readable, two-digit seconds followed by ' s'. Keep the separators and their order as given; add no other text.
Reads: 10 h 08 min
